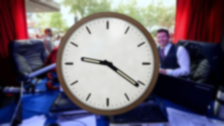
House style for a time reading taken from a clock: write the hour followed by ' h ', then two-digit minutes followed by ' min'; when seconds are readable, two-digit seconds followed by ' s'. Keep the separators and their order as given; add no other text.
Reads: 9 h 21 min
